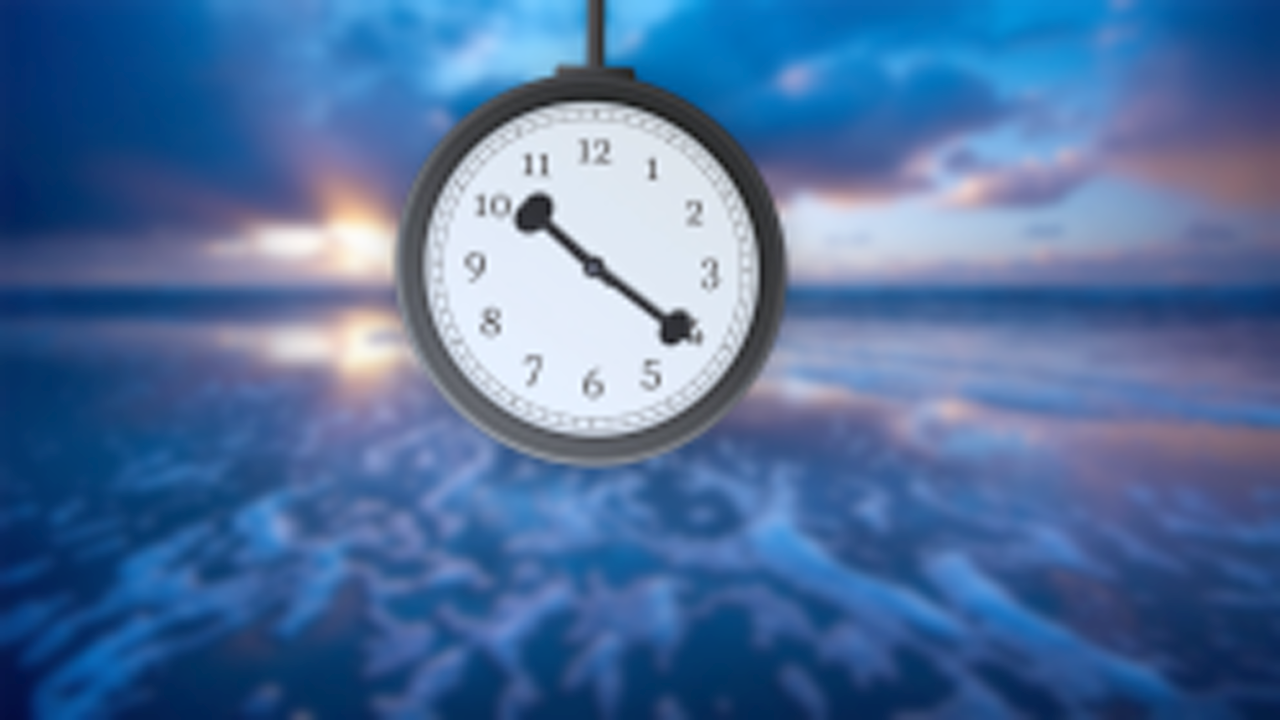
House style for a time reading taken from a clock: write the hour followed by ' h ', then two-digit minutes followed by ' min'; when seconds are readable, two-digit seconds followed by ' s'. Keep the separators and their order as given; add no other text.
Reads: 10 h 21 min
